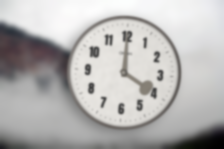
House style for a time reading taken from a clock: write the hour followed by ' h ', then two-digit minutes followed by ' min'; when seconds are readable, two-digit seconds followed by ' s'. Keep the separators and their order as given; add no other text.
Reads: 4 h 00 min
